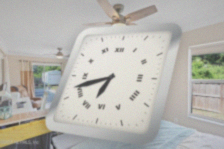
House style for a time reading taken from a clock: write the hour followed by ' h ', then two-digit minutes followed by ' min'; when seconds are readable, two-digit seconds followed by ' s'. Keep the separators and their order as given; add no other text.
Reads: 6 h 42 min
